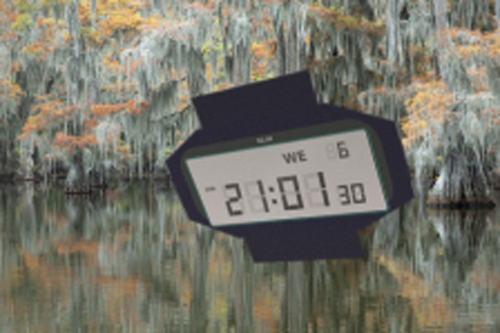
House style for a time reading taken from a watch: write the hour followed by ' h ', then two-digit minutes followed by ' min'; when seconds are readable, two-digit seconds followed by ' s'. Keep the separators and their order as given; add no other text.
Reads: 21 h 01 min 30 s
